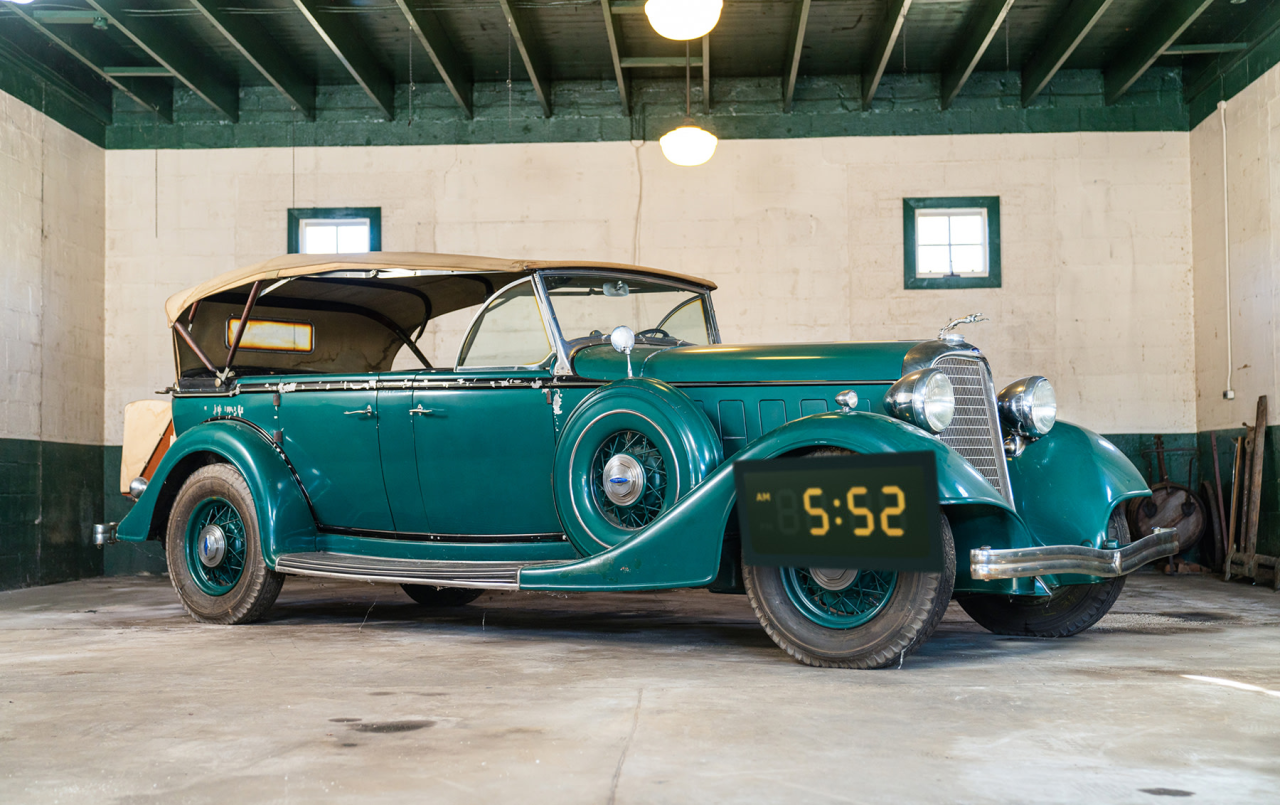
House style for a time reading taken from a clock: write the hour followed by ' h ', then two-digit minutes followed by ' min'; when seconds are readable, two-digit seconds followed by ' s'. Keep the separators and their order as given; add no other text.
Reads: 5 h 52 min
